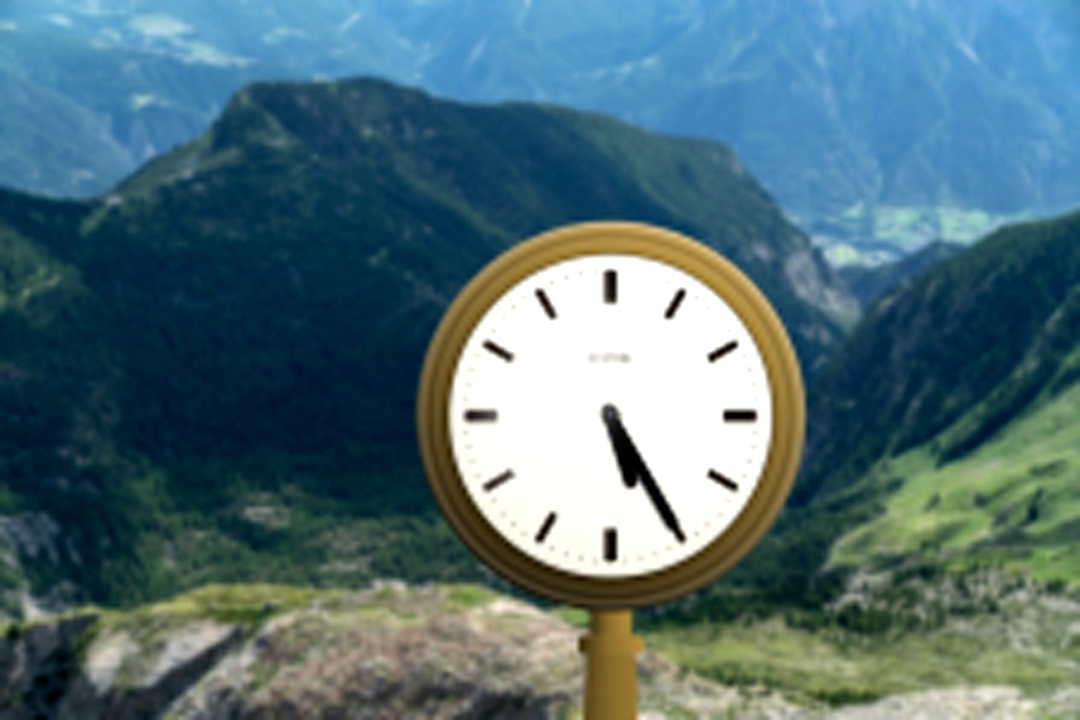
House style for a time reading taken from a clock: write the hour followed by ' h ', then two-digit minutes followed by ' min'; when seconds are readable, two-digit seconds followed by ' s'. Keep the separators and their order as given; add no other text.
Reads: 5 h 25 min
